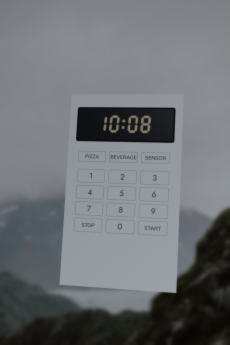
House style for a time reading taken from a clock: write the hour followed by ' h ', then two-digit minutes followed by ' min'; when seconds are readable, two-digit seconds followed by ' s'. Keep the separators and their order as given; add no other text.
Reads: 10 h 08 min
